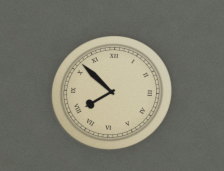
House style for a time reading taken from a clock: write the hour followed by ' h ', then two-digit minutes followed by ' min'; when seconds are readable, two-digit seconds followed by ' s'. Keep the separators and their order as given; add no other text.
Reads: 7 h 52 min
